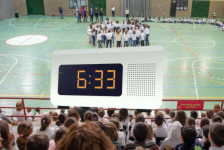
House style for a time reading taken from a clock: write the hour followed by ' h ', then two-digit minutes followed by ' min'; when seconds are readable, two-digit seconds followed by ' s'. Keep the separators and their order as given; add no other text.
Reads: 6 h 33 min
